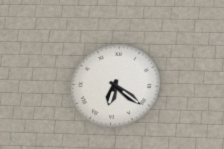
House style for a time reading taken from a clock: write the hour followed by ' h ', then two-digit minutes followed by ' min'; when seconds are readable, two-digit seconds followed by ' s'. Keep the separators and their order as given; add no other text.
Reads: 6 h 21 min
